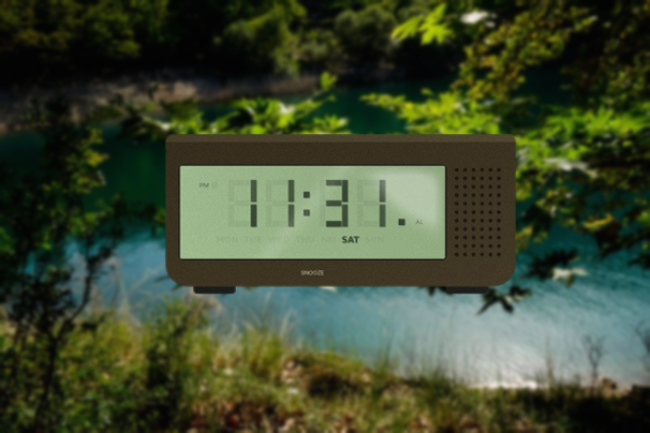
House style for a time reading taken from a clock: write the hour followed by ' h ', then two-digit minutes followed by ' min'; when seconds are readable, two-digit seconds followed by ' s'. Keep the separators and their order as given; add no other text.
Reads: 11 h 31 min
